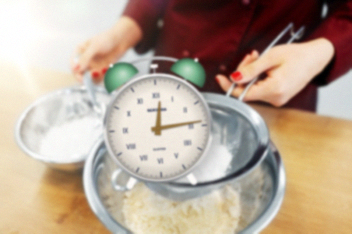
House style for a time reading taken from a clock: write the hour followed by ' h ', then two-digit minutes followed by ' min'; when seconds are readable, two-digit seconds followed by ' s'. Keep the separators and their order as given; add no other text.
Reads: 12 h 14 min
